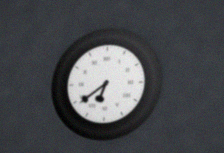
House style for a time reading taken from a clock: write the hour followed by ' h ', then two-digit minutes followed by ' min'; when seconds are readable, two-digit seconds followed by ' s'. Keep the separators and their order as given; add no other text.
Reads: 6 h 39 min
